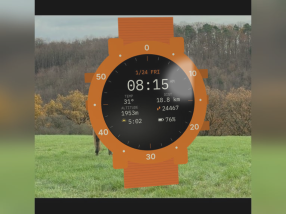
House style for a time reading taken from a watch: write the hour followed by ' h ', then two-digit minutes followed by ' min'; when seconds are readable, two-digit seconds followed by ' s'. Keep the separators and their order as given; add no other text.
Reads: 8 h 15 min
